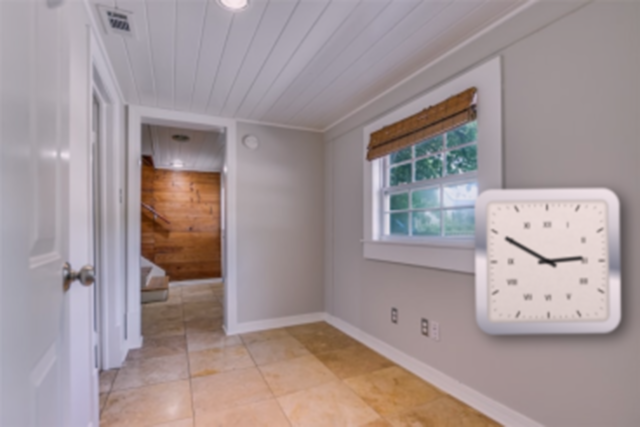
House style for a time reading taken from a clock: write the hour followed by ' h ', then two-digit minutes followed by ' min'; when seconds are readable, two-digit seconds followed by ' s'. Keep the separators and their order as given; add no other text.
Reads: 2 h 50 min
